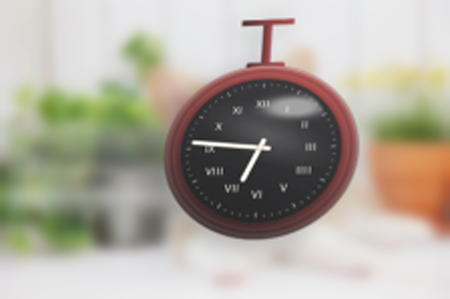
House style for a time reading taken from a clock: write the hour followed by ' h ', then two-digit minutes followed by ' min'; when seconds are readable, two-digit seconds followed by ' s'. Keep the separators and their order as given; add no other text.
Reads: 6 h 46 min
